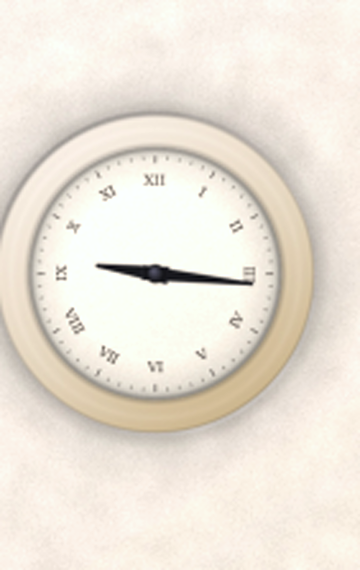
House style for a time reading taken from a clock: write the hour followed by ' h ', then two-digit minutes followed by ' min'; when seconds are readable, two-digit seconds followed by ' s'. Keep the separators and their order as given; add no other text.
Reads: 9 h 16 min
